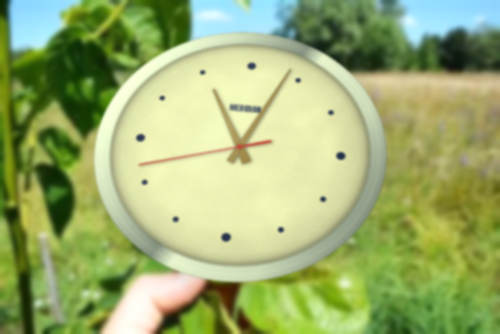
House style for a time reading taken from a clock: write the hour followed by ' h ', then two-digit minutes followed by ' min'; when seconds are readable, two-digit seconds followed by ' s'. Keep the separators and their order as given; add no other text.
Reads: 11 h 03 min 42 s
